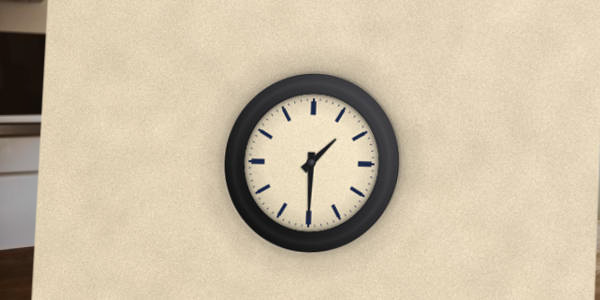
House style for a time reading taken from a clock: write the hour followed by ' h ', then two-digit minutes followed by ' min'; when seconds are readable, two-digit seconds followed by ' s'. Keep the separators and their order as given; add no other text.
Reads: 1 h 30 min
